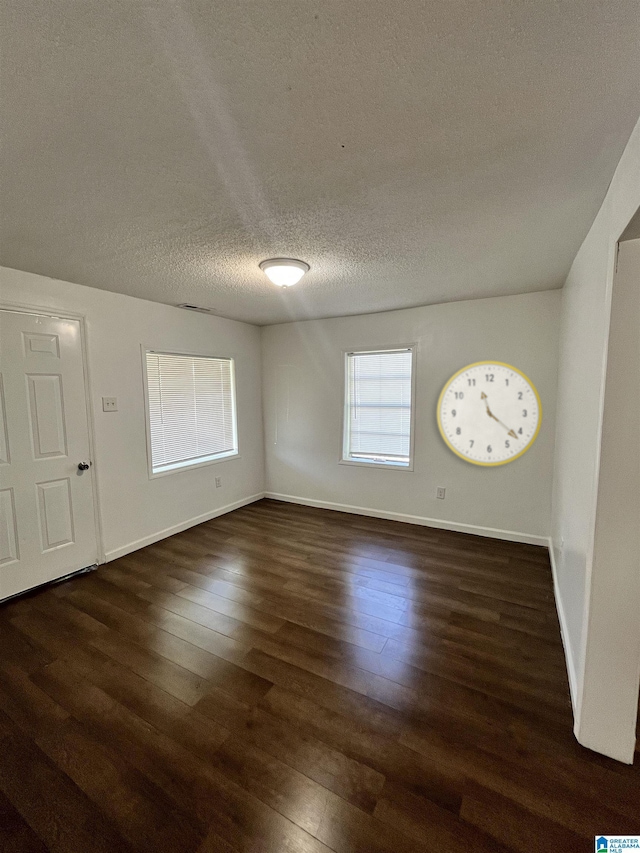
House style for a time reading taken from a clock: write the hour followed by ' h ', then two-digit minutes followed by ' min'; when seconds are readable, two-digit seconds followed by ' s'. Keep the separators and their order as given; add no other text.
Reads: 11 h 22 min
